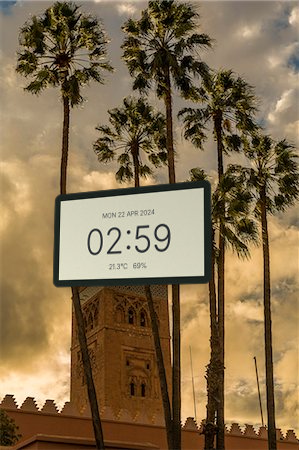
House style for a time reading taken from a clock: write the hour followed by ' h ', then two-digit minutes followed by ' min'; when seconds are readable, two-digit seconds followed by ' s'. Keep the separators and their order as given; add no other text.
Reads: 2 h 59 min
